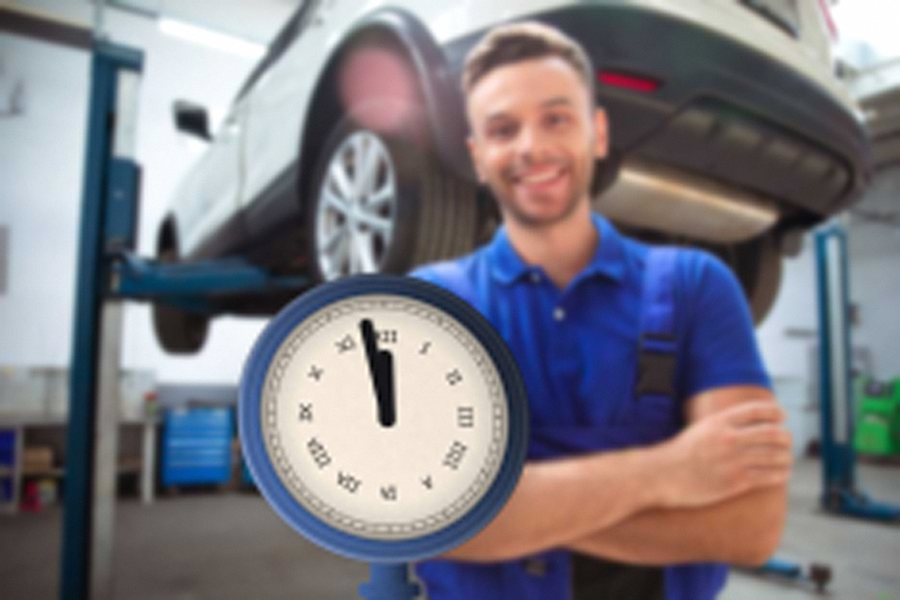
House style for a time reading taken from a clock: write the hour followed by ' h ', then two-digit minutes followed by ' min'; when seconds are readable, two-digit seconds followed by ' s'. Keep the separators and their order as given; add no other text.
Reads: 11 h 58 min
